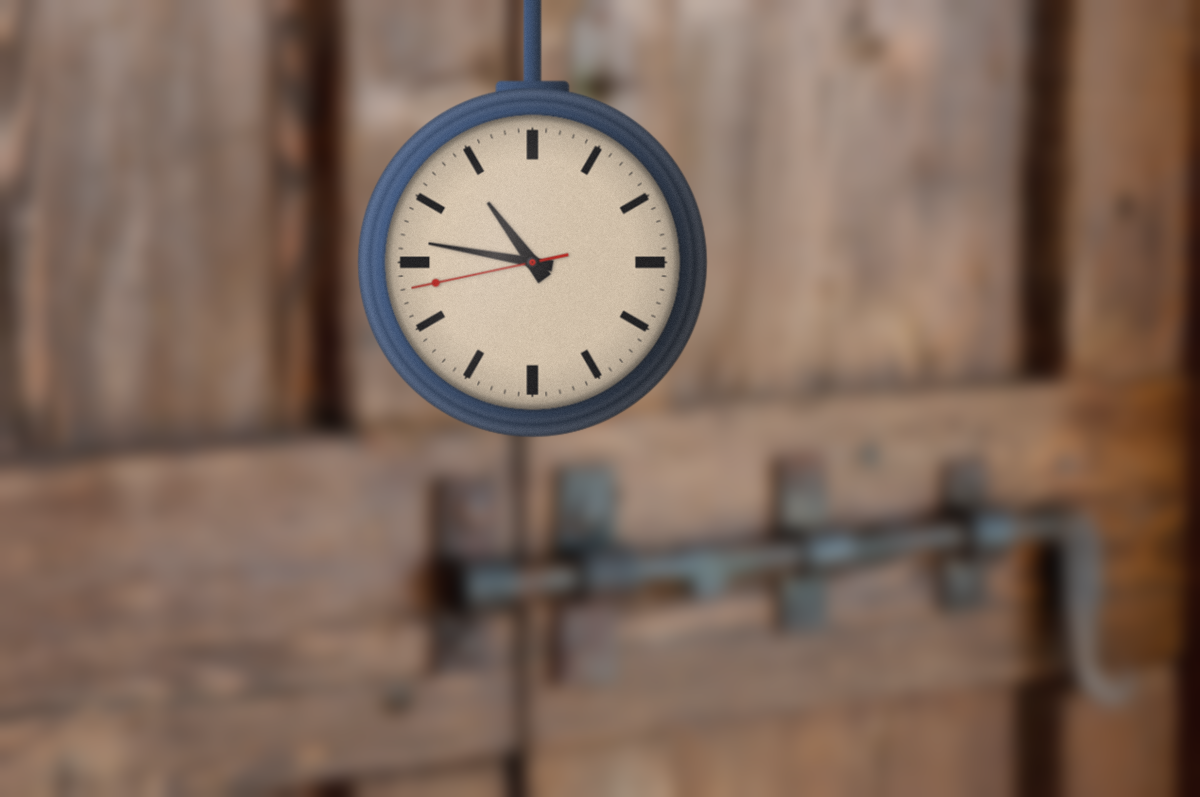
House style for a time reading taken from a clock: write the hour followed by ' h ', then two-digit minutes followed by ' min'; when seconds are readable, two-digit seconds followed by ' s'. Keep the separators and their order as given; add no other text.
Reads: 10 h 46 min 43 s
